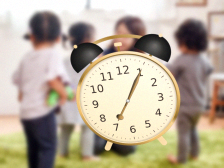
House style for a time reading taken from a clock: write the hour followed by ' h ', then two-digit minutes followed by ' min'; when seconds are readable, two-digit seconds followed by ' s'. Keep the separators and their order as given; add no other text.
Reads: 7 h 05 min
